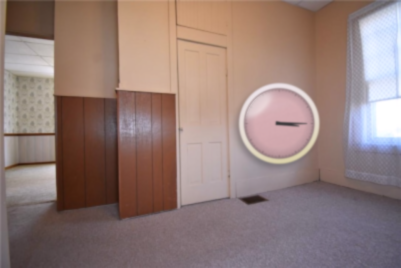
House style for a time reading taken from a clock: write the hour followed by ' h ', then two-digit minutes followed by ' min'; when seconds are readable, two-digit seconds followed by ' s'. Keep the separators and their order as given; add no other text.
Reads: 3 h 15 min
